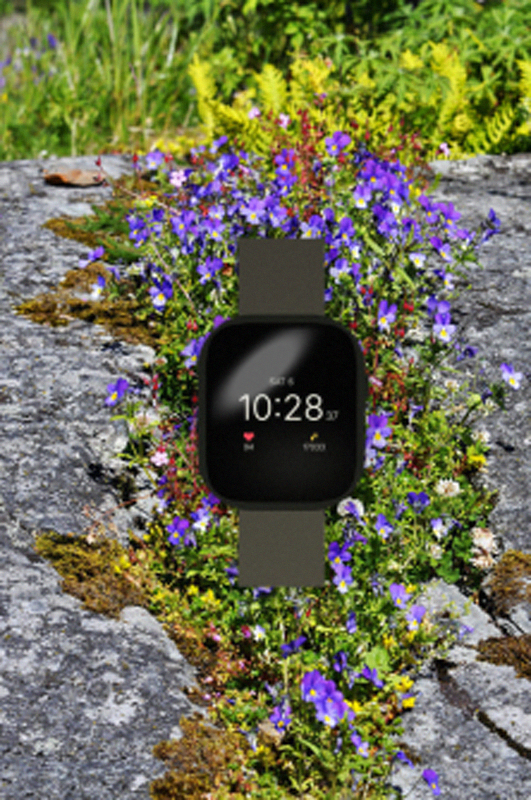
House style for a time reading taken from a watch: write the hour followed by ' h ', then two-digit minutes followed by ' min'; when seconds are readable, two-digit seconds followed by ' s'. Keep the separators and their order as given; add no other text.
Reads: 10 h 28 min
